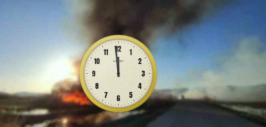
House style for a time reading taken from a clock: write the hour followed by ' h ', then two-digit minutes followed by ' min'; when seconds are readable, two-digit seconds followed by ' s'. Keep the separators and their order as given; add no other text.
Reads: 11 h 59 min
